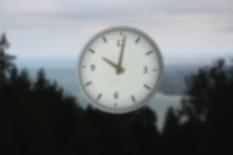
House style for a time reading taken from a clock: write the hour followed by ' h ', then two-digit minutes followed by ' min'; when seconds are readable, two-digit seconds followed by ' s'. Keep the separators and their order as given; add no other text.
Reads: 10 h 01 min
